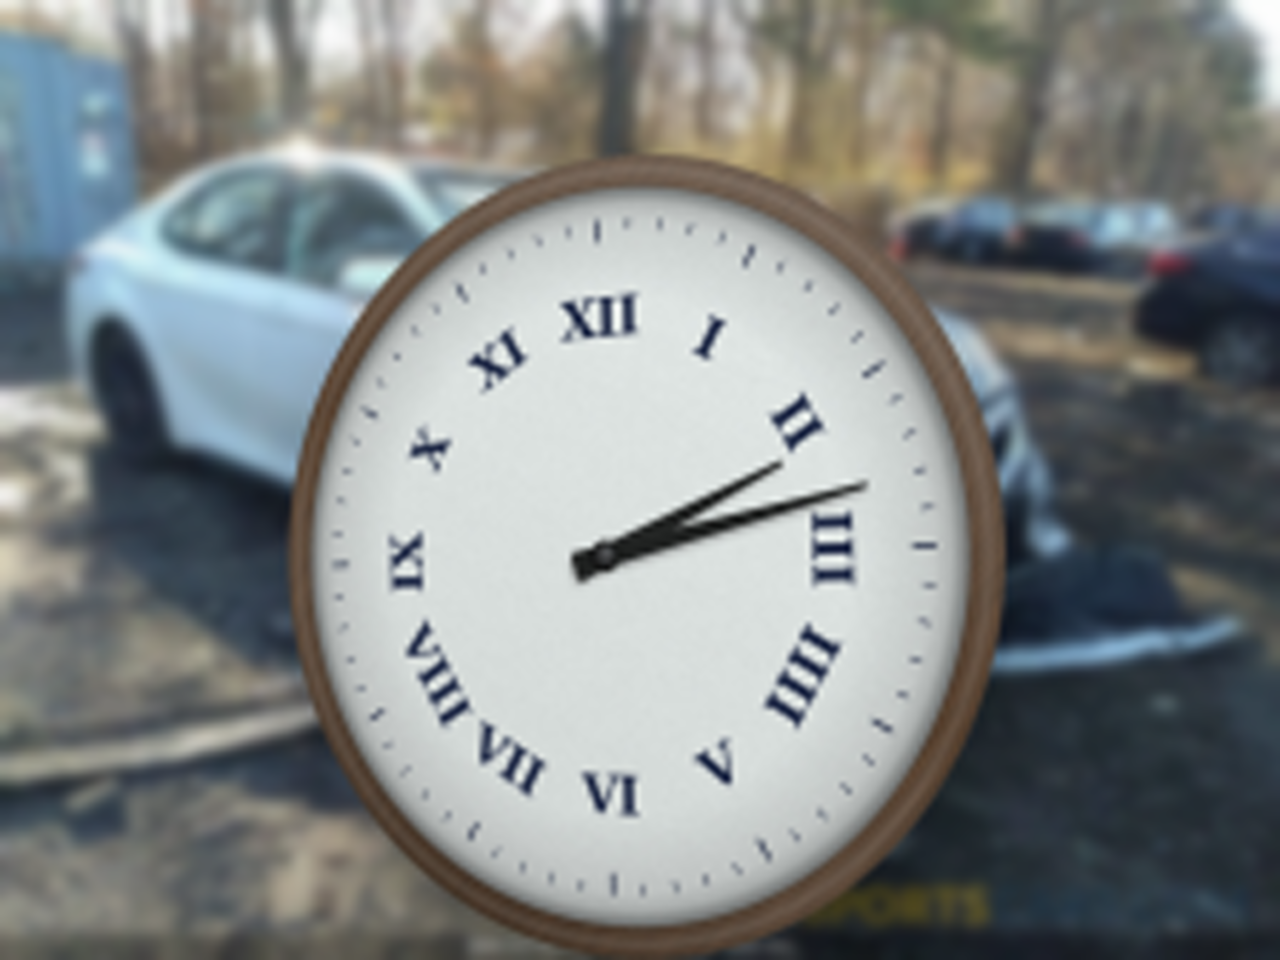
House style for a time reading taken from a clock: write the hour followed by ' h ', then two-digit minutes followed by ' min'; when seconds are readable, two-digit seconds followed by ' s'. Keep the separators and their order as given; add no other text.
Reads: 2 h 13 min
